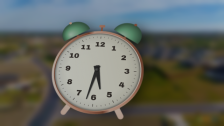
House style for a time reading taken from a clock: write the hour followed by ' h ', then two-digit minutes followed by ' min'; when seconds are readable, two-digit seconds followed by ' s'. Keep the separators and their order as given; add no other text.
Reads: 5 h 32 min
